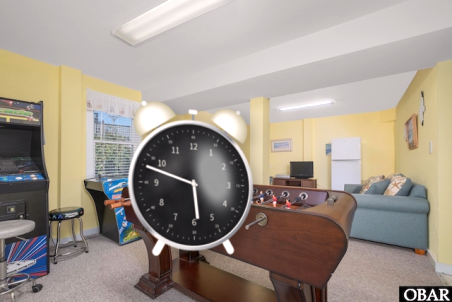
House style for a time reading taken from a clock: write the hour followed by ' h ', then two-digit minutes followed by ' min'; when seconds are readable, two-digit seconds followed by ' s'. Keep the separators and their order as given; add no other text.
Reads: 5 h 48 min
